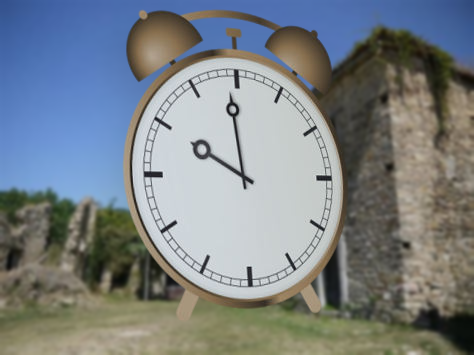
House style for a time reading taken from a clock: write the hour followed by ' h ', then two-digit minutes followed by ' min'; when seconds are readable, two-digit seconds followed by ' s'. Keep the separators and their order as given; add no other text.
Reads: 9 h 59 min
